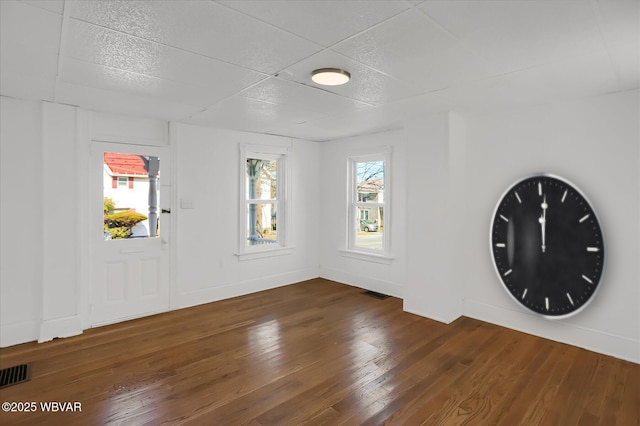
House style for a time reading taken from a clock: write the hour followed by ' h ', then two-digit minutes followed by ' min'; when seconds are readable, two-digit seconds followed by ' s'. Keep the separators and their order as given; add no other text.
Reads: 12 h 01 min
